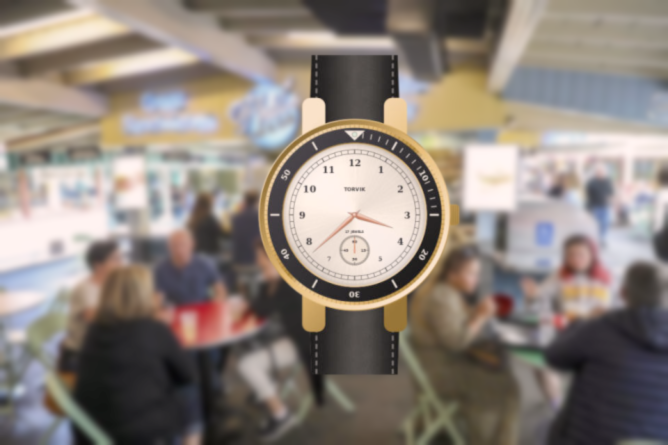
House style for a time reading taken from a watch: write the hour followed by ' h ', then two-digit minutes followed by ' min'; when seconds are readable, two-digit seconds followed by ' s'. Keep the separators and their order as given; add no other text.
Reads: 3 h 38 min
